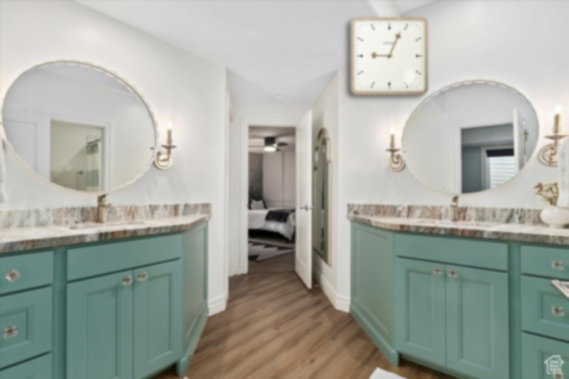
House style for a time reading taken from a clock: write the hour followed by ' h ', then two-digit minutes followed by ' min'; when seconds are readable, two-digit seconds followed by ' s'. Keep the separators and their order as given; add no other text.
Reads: 9 h 04 min
